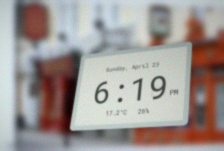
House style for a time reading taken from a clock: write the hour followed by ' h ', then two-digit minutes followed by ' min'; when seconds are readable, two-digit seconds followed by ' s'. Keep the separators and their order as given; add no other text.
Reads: 6 h 19 min
